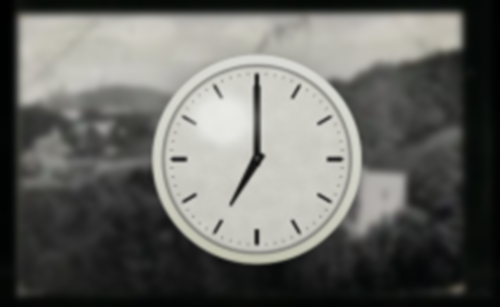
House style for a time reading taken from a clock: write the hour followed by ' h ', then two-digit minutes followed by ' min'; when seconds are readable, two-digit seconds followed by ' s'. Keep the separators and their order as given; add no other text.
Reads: 7 h 00 min
